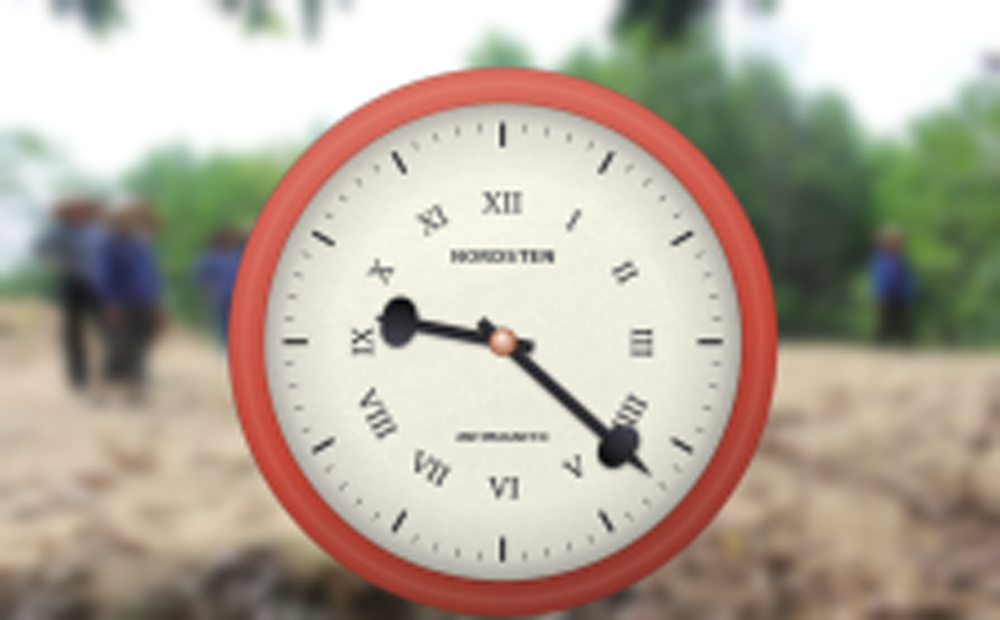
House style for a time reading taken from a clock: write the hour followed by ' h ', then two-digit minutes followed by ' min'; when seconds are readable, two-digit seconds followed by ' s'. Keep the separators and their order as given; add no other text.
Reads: 9 h 22 min
